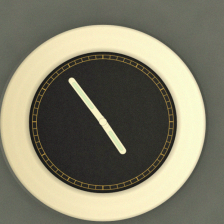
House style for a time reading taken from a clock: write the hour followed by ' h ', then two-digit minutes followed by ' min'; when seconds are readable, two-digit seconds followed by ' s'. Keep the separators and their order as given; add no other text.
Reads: 4 h 54 min
